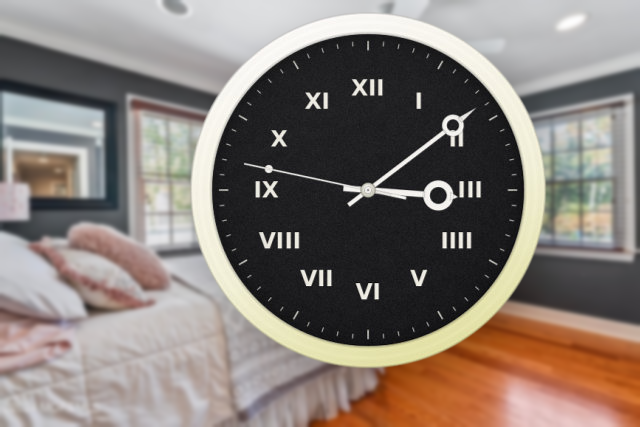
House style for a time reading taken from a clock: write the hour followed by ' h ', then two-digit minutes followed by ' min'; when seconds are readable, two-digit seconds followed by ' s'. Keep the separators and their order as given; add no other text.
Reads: 3 h 08 min 47 s
